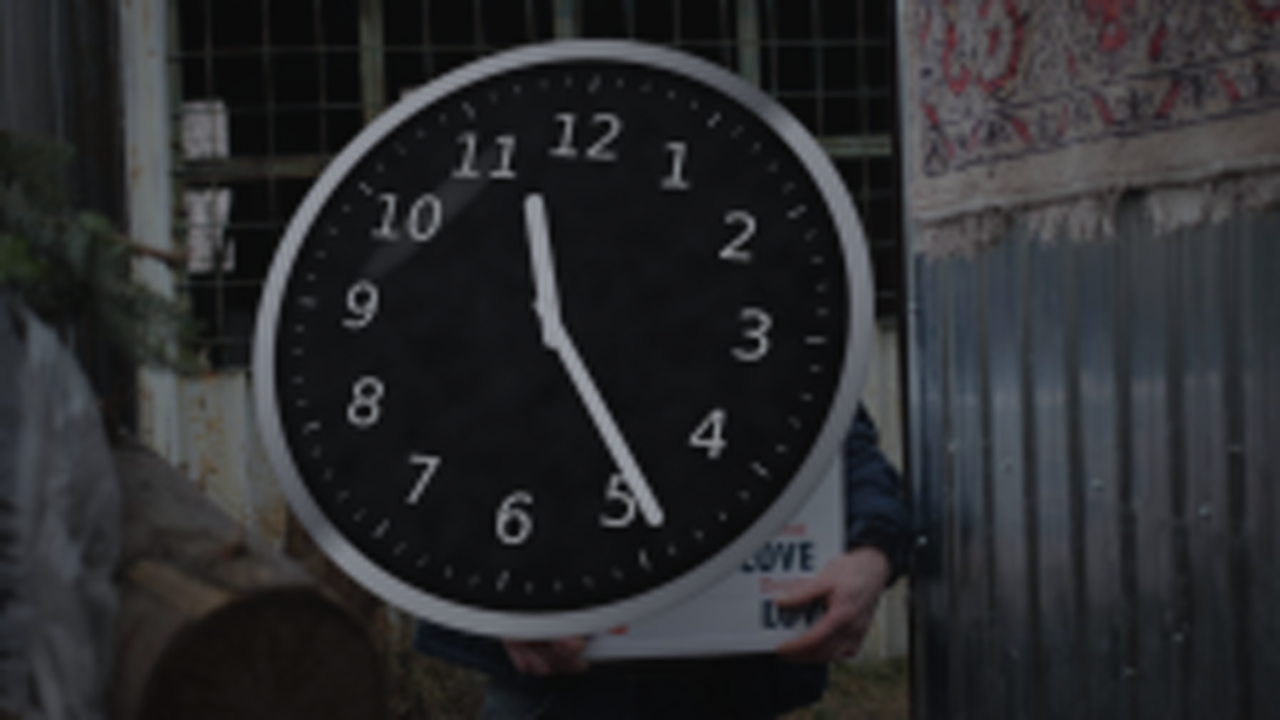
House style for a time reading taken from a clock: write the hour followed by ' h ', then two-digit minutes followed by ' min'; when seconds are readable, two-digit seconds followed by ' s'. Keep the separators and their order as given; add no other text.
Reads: 11 h 24 min
